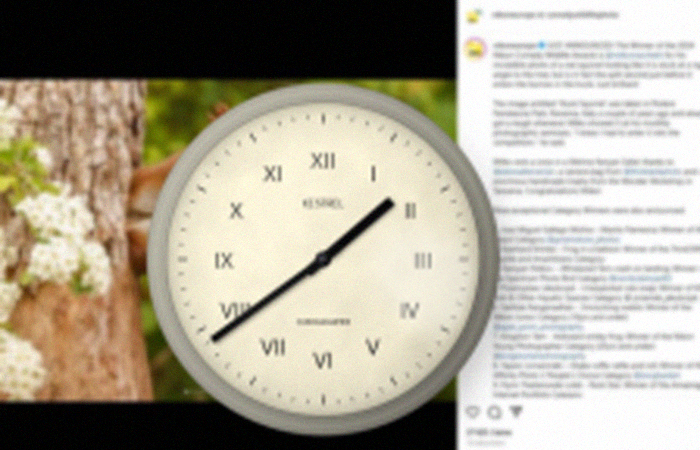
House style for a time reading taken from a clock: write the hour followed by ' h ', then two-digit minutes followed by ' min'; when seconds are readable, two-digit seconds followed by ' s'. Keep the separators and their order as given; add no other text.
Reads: 1 h 39 min
